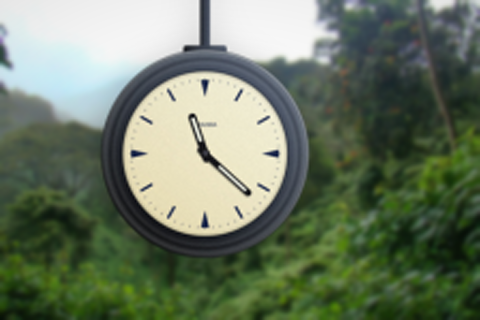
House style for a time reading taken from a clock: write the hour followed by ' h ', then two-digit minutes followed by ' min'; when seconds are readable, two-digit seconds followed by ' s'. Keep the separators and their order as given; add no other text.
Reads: 11 h 22 min
